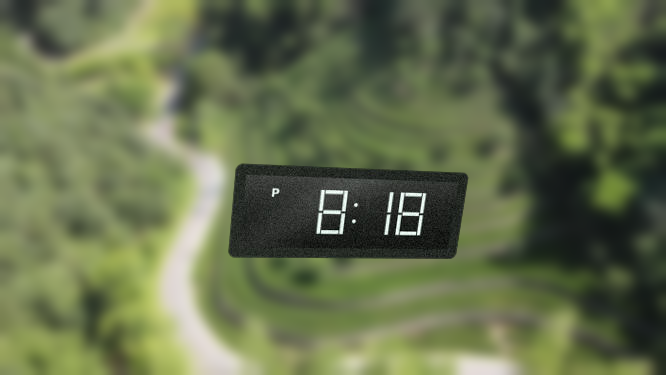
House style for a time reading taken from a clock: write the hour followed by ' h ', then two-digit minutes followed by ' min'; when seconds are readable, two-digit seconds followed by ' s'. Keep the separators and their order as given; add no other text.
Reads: 8 h 18 min
